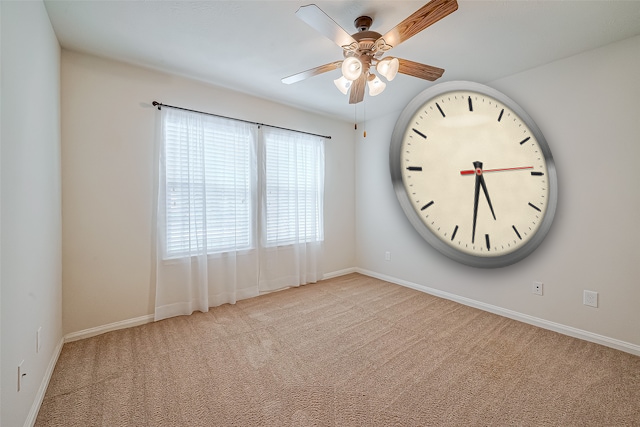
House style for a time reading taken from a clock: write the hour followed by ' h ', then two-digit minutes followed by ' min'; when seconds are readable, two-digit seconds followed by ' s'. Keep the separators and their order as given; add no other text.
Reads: 5 h 32 min 14 s
